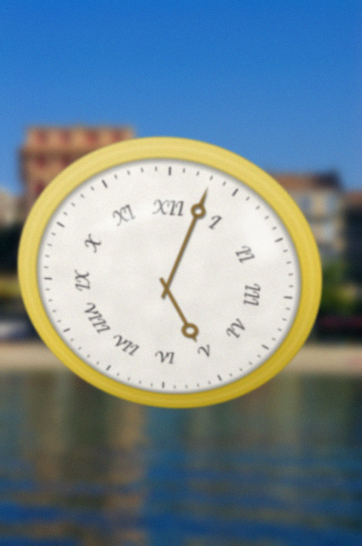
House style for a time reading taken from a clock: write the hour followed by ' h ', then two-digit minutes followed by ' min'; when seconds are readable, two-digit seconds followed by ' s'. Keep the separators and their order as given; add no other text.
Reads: 5 h 03 min
